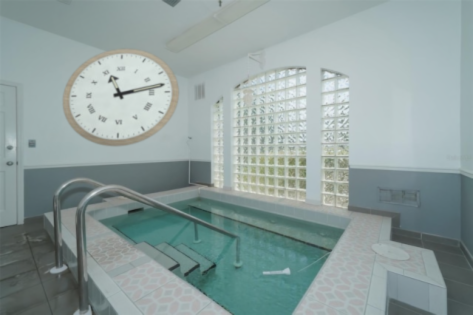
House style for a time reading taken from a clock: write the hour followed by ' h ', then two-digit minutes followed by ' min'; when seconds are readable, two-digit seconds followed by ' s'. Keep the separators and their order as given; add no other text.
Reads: 11 h 13 min
